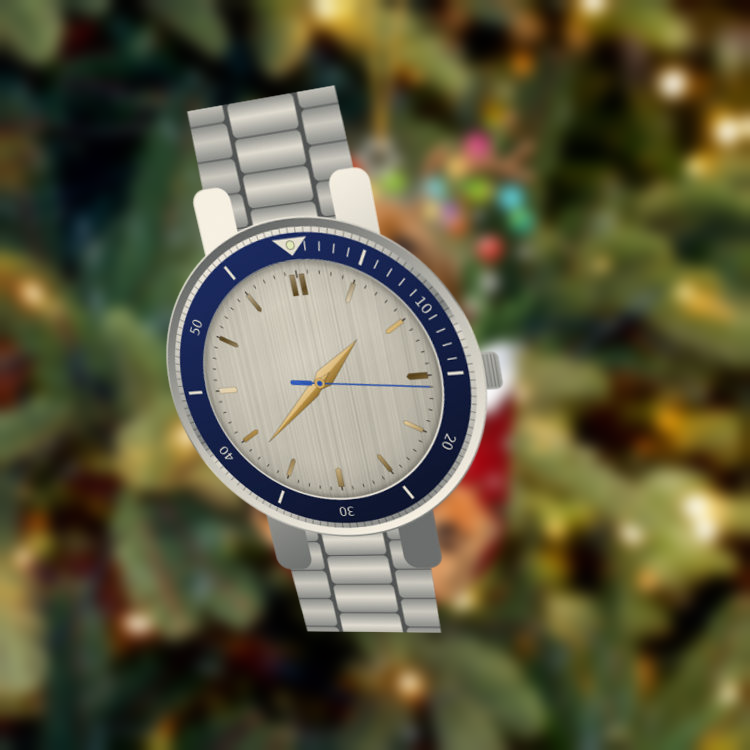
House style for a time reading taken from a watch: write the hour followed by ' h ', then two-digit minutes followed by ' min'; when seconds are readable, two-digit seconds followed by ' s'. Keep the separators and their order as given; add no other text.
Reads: 1 h 38 min 16 s
